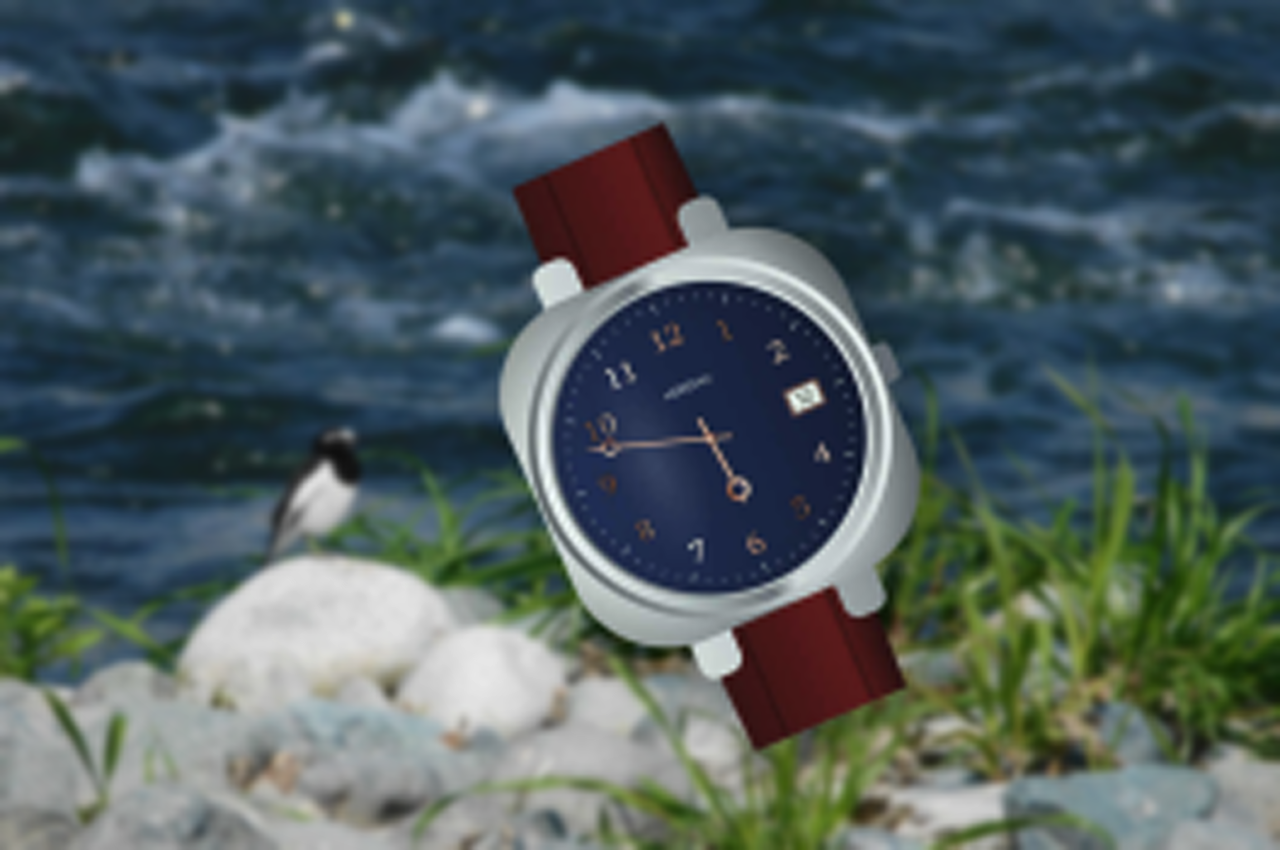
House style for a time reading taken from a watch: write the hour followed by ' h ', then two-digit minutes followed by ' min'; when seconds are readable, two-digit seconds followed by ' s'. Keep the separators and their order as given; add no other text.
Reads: 5 h 48 min
